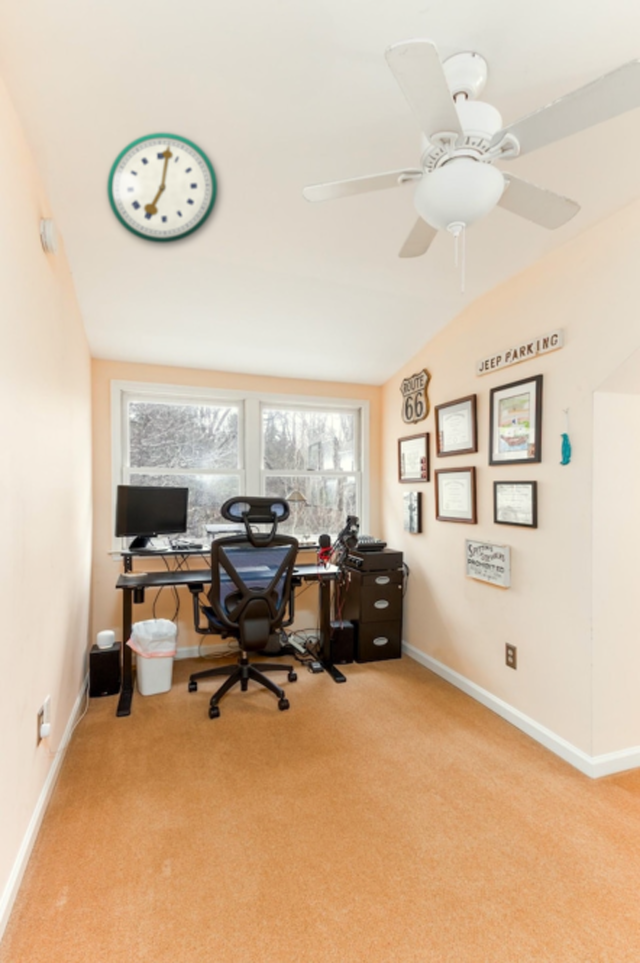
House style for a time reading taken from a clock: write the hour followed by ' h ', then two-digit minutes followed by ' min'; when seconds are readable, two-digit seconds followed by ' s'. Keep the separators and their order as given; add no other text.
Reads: 7 h 02 min
